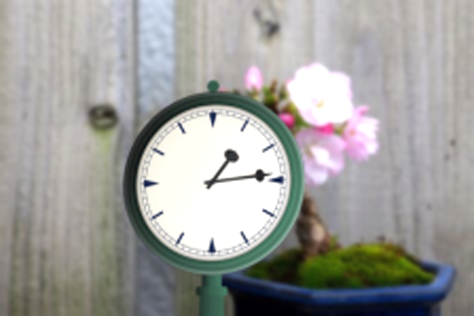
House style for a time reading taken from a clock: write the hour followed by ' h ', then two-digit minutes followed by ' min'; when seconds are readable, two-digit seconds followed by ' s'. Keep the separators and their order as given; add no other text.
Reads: 1 h 14 min
